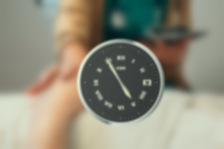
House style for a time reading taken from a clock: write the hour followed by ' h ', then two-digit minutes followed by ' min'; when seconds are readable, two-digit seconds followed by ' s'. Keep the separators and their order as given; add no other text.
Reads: 4 h 55 min
